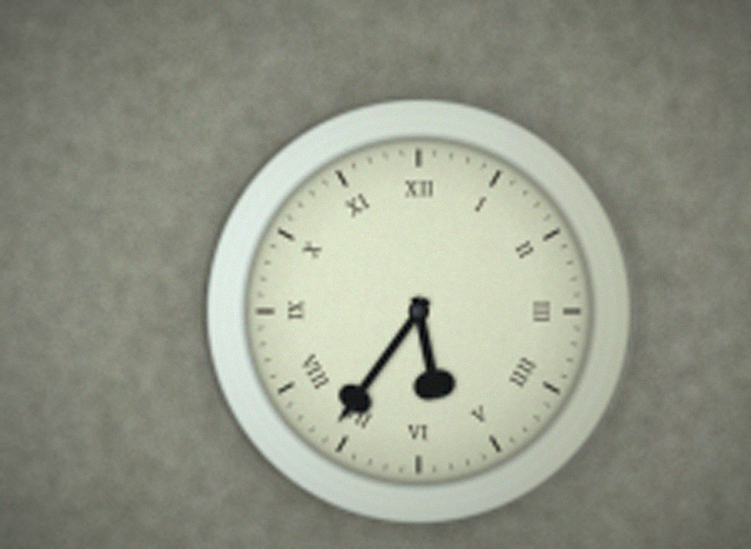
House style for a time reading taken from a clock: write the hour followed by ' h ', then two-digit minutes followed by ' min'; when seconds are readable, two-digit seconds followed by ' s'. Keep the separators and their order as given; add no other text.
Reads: 5 h 36 min
